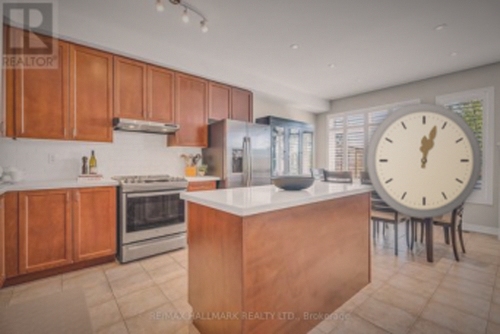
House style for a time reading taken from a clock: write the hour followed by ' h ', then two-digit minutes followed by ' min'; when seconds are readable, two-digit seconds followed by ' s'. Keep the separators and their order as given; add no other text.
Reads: 12 h 03 min
